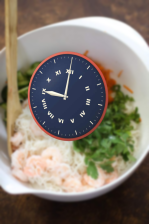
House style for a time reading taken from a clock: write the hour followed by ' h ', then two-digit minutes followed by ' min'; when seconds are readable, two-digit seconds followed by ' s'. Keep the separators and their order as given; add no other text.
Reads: 9 h 00 min
